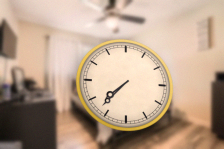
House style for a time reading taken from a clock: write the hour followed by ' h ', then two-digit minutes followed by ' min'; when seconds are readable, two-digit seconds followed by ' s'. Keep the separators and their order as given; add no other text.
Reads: 7 h 37 min
